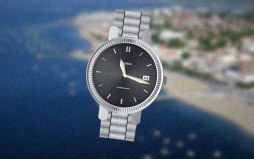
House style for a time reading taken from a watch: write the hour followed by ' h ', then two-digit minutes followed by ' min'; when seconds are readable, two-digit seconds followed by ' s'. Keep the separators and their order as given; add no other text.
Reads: 11 h 17 min
